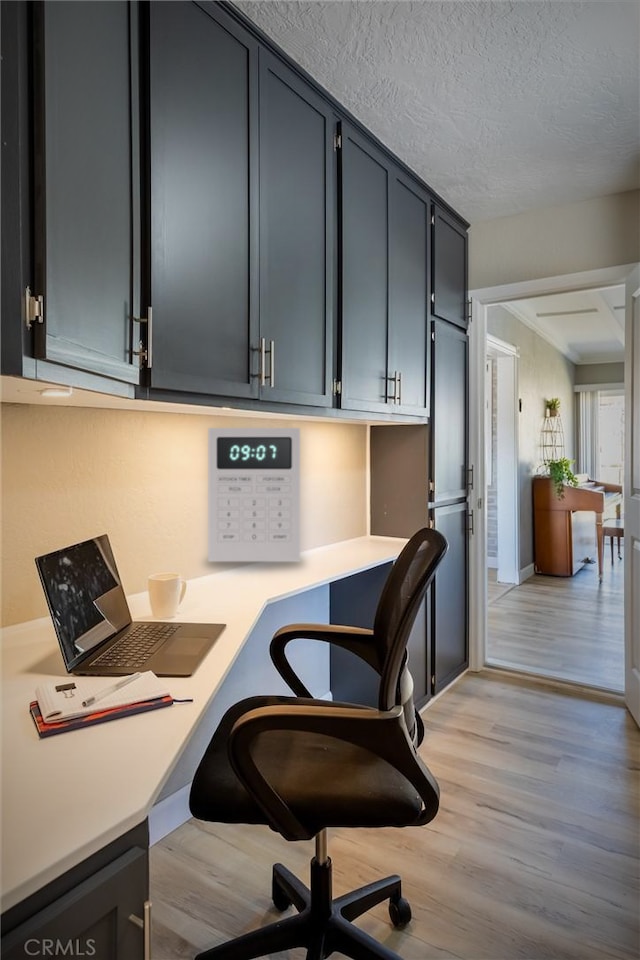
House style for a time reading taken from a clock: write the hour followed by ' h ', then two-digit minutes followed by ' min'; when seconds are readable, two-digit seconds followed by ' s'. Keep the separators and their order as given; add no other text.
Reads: 9 h 07 min
